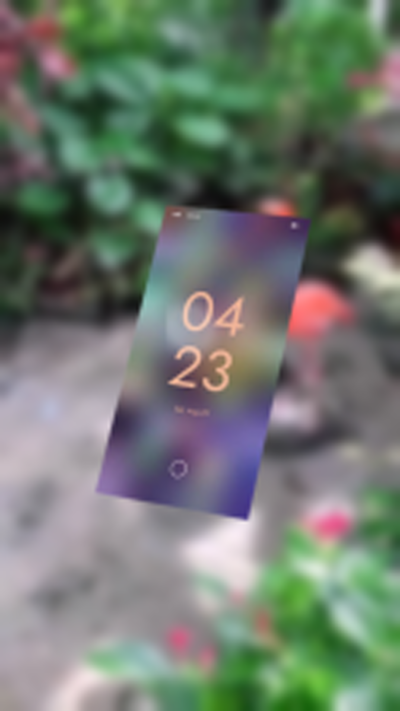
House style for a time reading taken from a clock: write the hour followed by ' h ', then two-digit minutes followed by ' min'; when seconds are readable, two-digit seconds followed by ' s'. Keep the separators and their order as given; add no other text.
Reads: 4 h 23 min
